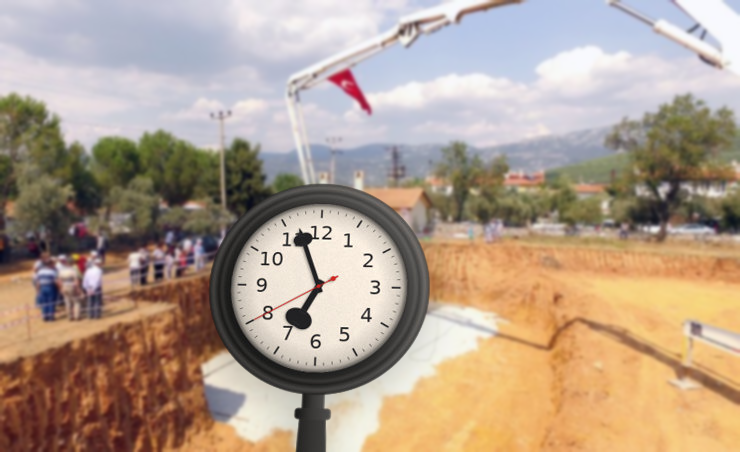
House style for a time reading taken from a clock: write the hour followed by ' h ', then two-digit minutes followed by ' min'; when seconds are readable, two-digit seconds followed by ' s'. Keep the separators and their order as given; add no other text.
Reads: 6 h 56 min 40 s
